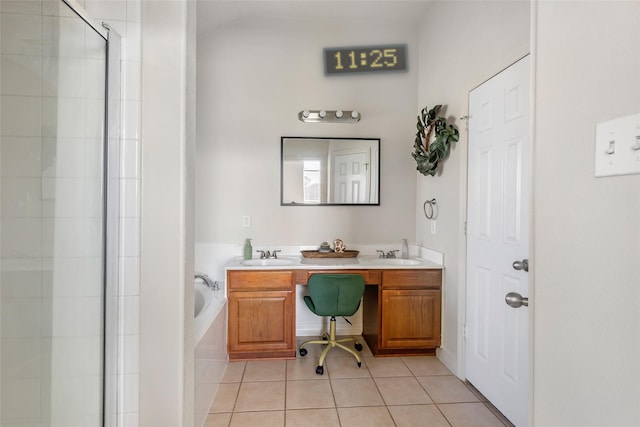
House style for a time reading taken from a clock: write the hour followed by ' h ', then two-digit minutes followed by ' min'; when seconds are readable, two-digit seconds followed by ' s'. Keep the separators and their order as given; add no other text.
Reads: 11 h 25 min
